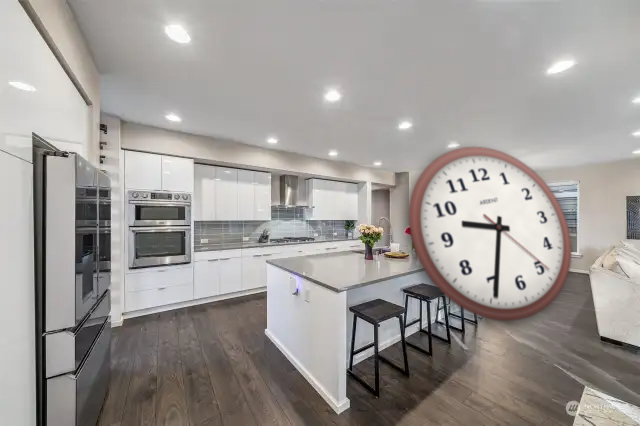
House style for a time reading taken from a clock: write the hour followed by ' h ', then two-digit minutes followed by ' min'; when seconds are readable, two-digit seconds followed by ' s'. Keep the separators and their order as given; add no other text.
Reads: 9 h 34 min 24 s
